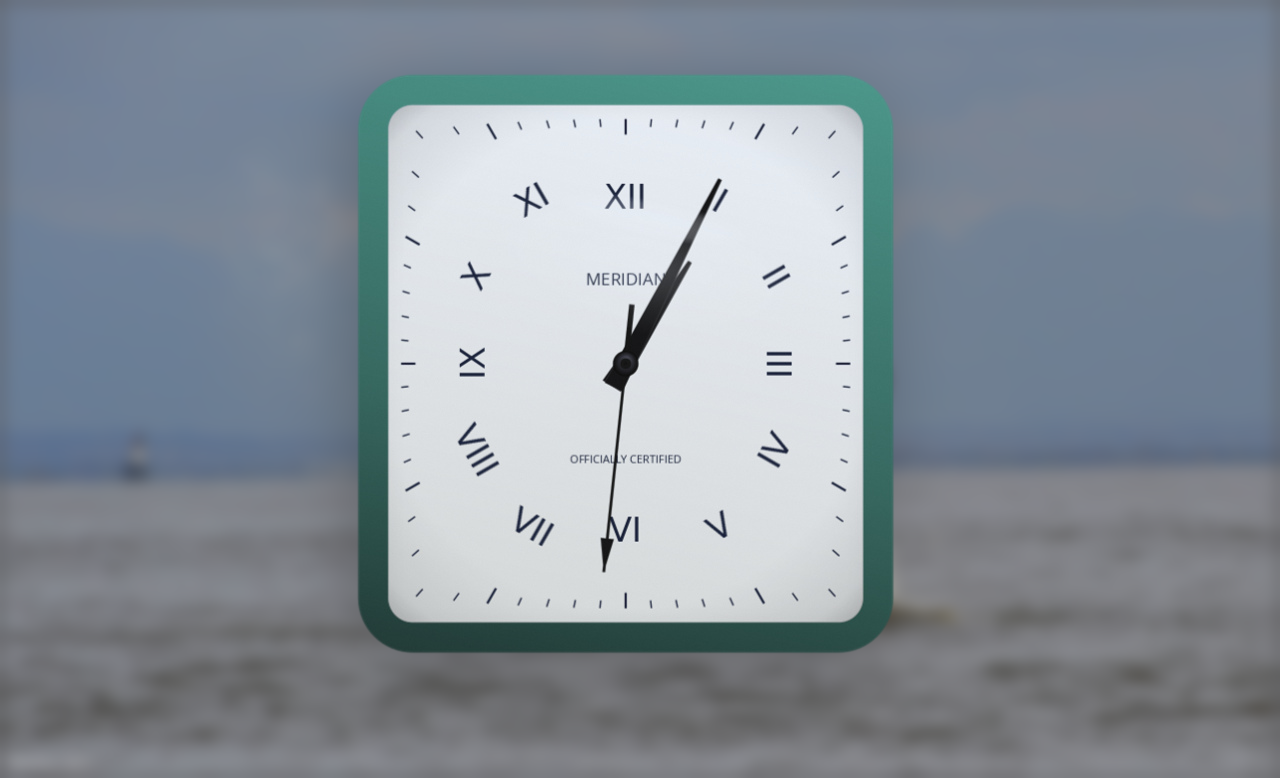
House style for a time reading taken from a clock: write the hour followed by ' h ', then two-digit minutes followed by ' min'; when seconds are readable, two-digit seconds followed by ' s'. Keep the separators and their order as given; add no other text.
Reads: 1 h 04 min 31 s
